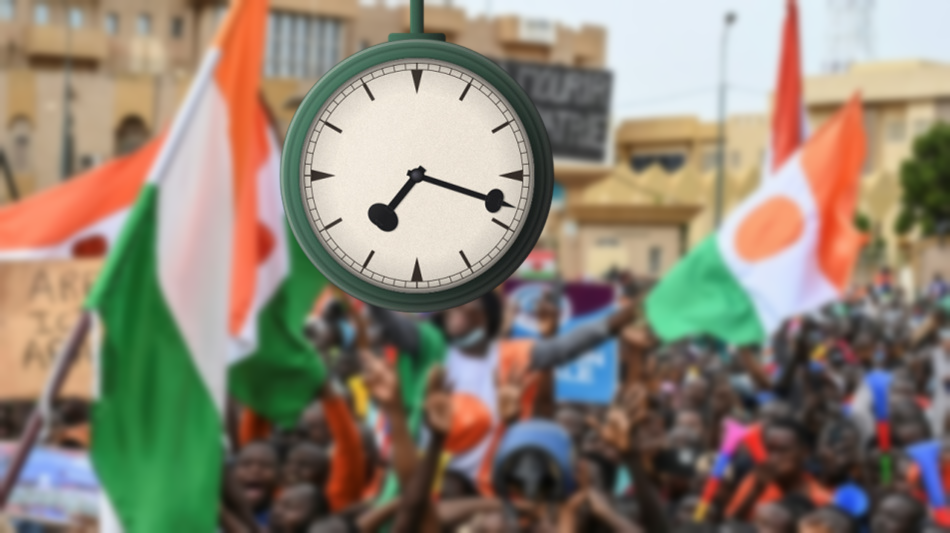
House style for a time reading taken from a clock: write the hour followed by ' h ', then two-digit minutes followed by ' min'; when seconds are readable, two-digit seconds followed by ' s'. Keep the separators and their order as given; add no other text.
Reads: 7 h 18 min
